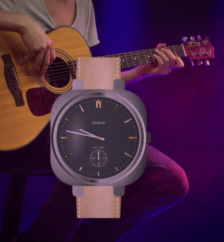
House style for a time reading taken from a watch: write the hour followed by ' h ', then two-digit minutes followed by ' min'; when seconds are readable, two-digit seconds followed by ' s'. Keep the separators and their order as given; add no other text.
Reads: 9 h 47 min
